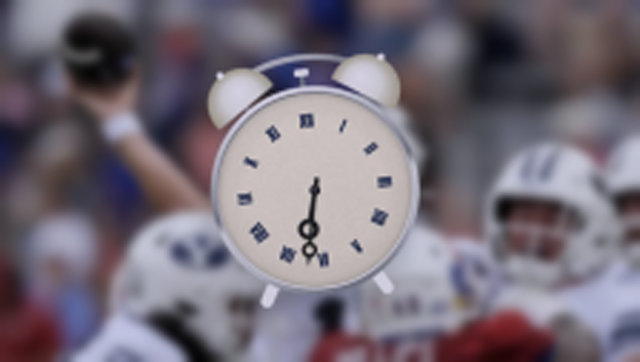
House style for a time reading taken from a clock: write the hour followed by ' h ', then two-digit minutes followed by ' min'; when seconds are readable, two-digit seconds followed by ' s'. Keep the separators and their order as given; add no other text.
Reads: 6 h 32 min
